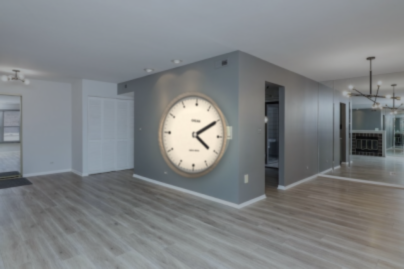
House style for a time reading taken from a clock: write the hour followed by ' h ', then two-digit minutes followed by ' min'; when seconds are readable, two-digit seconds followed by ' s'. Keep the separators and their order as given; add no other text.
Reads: 4 h 10 min
